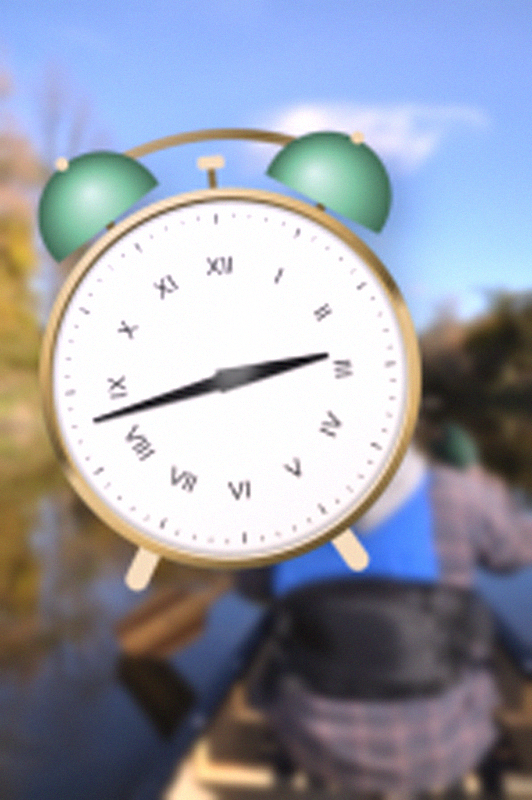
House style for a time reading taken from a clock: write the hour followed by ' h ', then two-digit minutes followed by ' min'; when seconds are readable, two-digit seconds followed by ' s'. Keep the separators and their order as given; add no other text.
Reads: 2 h 43 min
